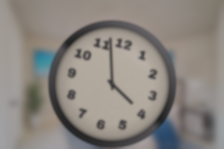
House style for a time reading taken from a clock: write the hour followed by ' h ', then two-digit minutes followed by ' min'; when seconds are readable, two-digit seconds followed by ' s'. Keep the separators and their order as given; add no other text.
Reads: 3 h 57 min
